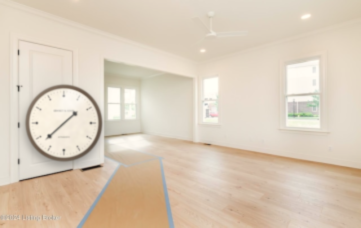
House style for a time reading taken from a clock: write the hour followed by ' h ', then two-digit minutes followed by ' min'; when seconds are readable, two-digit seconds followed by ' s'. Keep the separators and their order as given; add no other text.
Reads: 1 h 38 min
